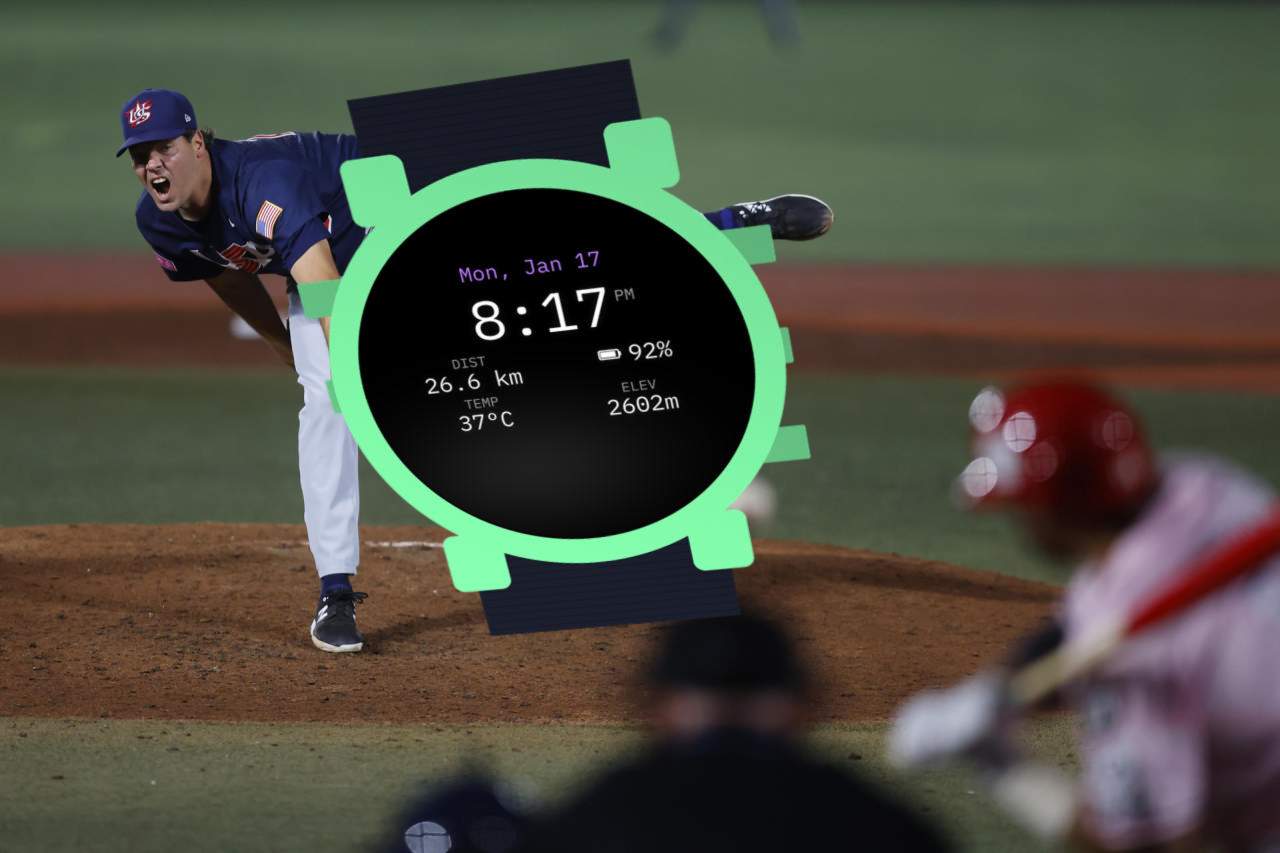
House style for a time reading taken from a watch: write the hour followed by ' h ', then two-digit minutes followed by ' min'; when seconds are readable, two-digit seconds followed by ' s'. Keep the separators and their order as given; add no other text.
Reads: 8 h 17 min
